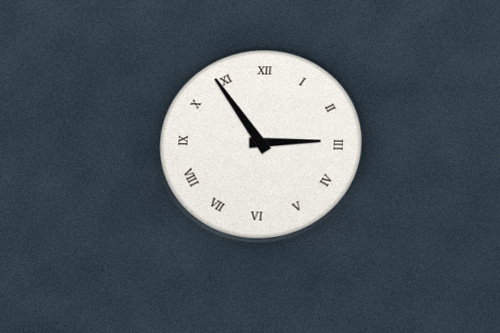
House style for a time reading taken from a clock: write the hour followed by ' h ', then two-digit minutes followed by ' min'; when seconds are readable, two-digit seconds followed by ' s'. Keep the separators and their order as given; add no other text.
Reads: 2 h 54 min
